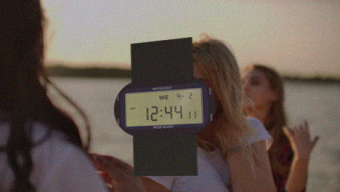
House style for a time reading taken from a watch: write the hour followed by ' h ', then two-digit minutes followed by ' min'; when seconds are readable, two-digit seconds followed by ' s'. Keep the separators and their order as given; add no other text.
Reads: 12 h 44 min 11 s
